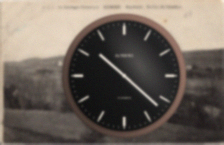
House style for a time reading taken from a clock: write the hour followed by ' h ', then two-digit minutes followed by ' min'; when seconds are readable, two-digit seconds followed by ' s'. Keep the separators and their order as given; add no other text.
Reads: 10 h 22 min
